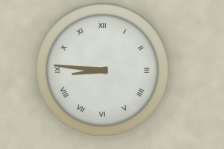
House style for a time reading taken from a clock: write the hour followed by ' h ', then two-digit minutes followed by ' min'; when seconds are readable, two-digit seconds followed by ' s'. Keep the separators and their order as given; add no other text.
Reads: 8 h 46 min
